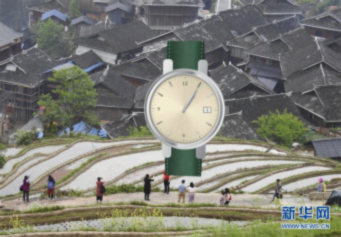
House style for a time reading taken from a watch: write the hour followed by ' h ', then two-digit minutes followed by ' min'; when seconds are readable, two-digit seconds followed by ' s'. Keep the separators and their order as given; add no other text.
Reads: 1 h 05 min
